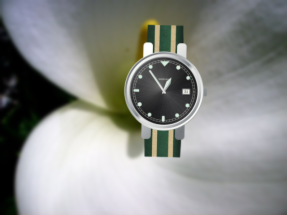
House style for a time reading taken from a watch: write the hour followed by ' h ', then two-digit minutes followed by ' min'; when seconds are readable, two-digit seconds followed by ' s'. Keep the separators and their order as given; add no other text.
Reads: 12 h 54 min
